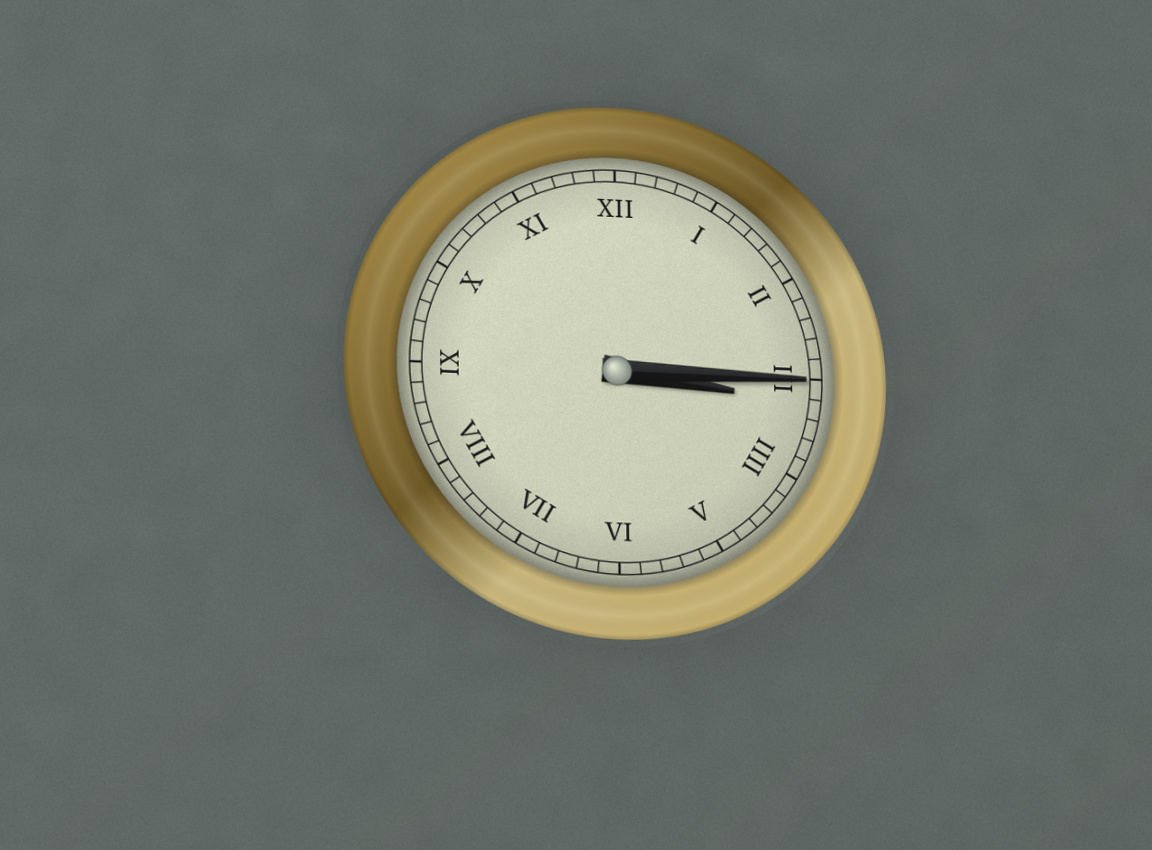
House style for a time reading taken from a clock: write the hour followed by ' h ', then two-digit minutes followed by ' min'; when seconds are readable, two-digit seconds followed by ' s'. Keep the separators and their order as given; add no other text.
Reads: 3 h 15 min
